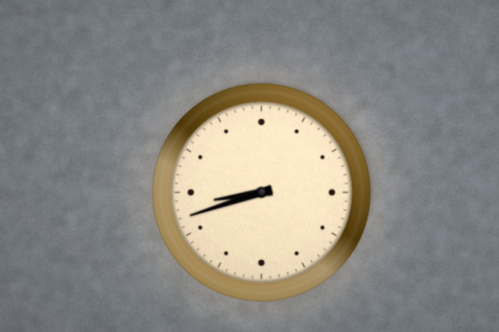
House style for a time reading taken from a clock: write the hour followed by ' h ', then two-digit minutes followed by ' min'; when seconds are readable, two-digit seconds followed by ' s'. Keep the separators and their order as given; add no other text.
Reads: 8 h 42 min
